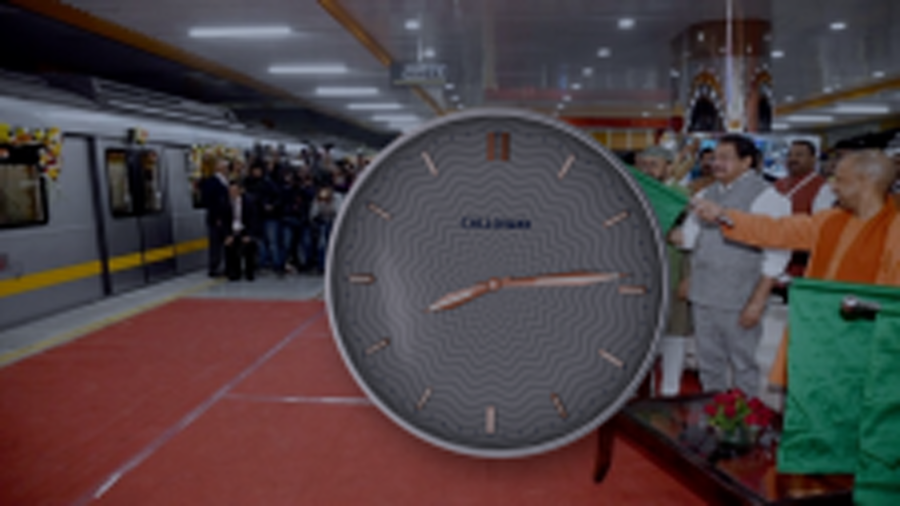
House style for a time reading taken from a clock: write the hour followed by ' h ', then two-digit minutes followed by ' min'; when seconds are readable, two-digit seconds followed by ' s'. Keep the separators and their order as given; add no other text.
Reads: 8 h 14 min
